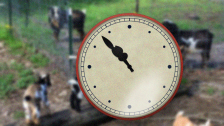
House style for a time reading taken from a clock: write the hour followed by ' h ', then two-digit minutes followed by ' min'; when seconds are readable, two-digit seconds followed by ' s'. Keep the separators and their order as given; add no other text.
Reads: 10 h 53 min
